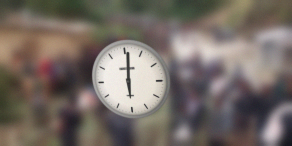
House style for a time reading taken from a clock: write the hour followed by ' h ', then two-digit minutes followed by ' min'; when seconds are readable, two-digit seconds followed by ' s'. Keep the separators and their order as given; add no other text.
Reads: 6 h 01 min
